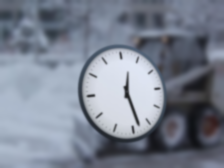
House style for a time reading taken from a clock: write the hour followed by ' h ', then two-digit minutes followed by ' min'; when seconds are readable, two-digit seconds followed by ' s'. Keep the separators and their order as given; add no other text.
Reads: 12 h 28 min
